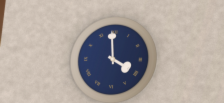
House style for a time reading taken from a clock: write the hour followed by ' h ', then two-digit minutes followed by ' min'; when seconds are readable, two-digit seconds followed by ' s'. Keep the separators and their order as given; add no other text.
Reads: 3 h 59 min
